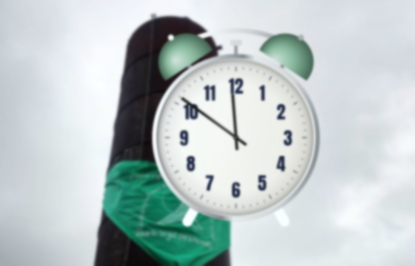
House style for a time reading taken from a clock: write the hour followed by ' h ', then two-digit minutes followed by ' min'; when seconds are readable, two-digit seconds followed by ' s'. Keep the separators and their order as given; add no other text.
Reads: 11 h 51 min
